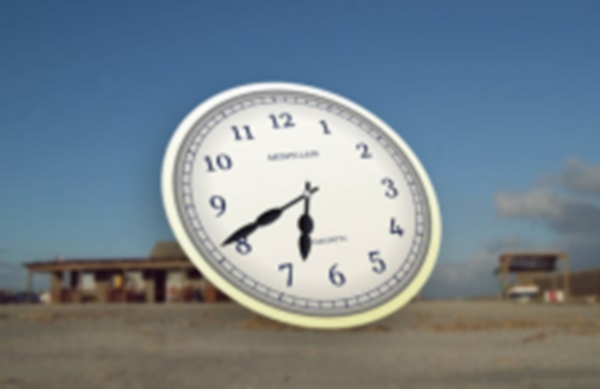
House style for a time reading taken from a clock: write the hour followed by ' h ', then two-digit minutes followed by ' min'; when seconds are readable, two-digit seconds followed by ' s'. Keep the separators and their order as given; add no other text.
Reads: 6 h 41 min
